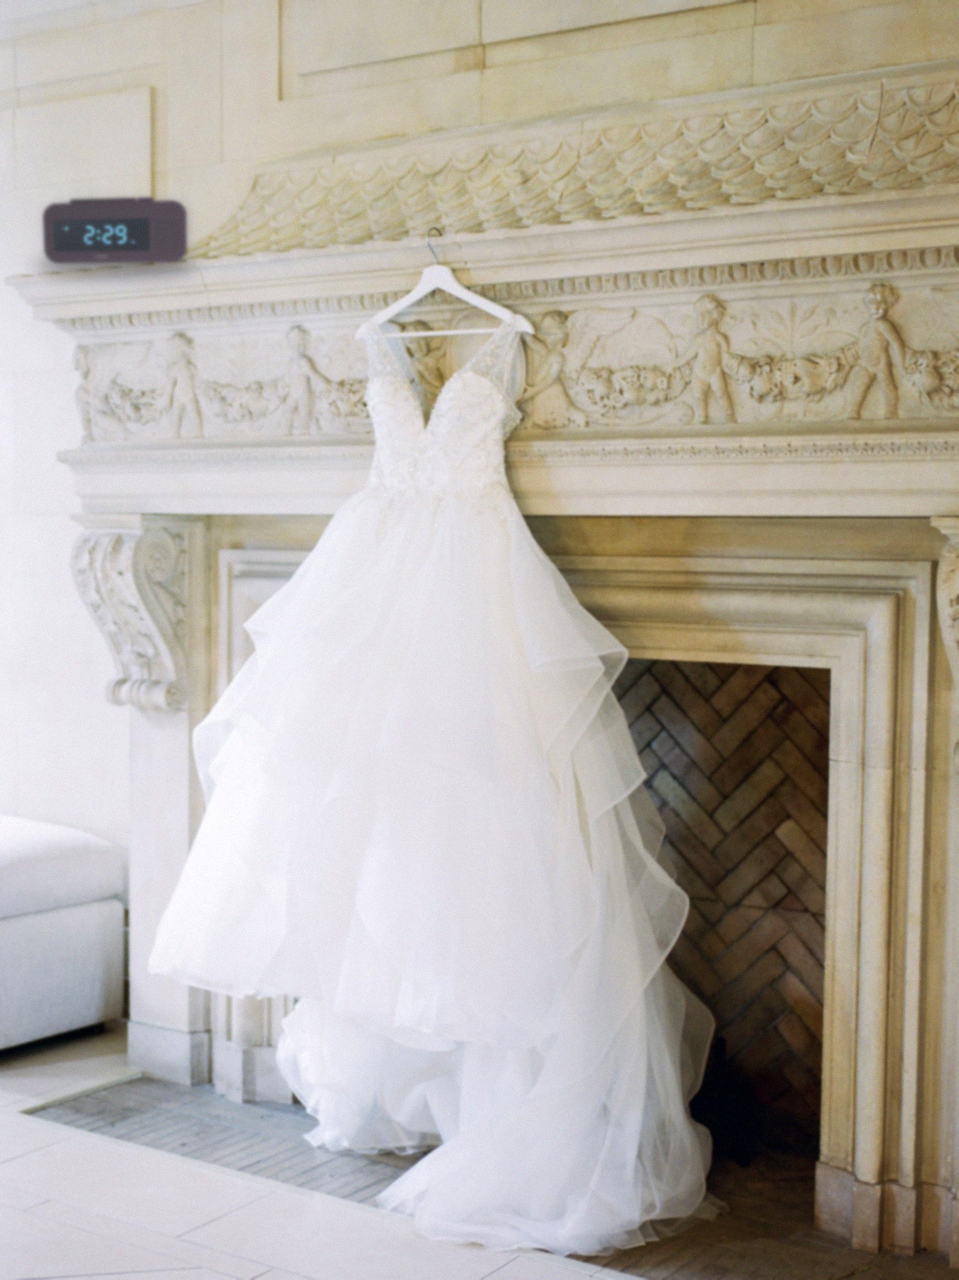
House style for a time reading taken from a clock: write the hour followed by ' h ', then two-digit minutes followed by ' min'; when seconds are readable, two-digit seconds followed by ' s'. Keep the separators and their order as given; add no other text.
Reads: 2 h 29 min
